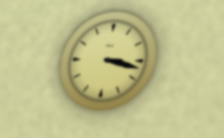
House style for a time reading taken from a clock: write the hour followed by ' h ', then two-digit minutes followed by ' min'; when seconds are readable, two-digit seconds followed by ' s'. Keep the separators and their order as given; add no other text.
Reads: 3 h 17 min
